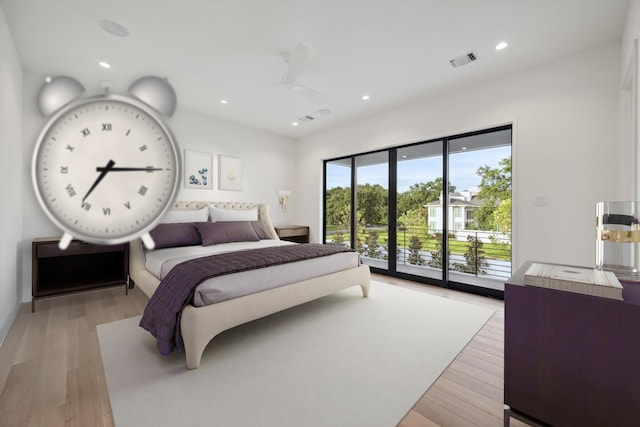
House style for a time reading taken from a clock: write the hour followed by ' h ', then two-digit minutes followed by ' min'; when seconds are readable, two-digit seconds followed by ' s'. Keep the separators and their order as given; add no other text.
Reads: 7 h 15 min
